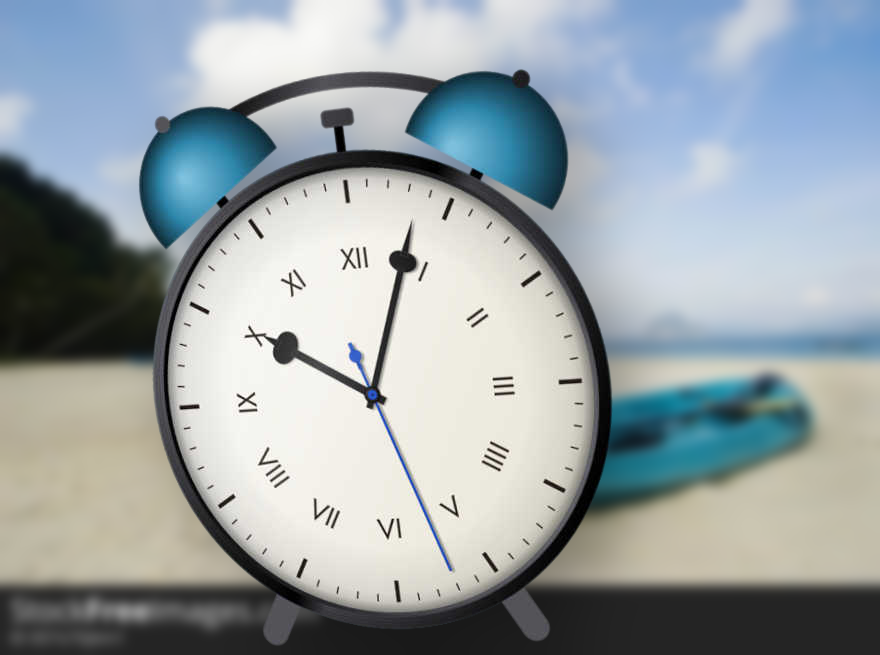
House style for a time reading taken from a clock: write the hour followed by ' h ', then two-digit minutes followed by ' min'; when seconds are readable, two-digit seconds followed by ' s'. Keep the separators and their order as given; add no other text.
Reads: 10 h 03 min 27 s
